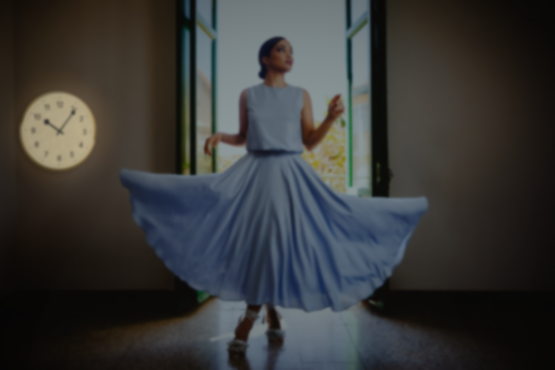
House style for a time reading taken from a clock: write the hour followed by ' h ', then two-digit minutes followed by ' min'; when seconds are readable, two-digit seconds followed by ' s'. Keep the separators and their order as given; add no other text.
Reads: 10 h 06 min
